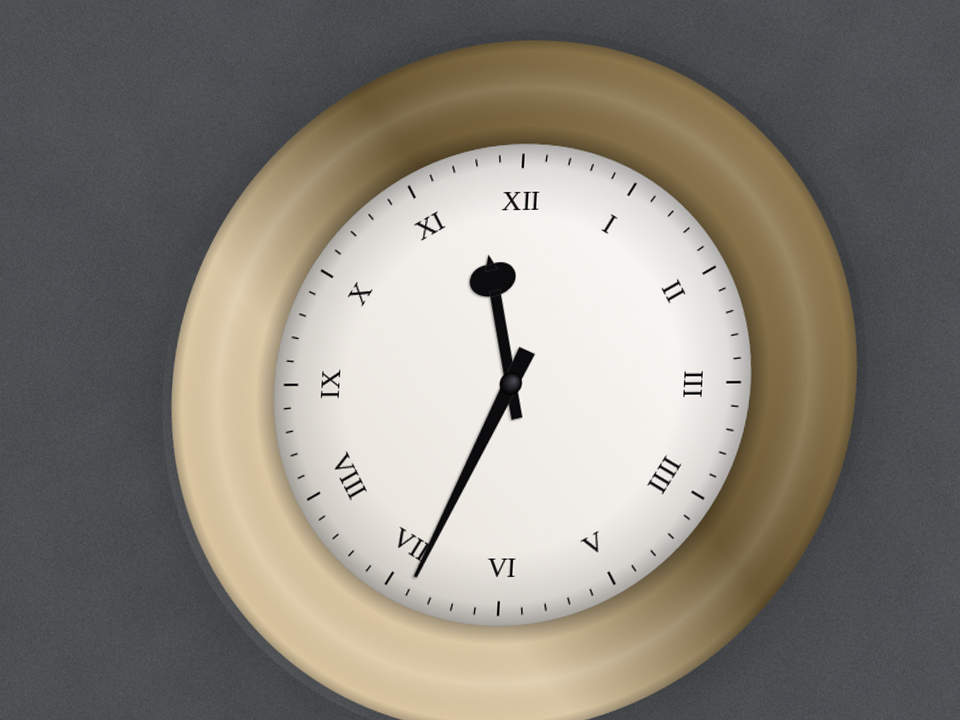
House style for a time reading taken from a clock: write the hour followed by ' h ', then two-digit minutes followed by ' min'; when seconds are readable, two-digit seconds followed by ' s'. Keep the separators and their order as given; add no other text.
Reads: 11 h 34 min
